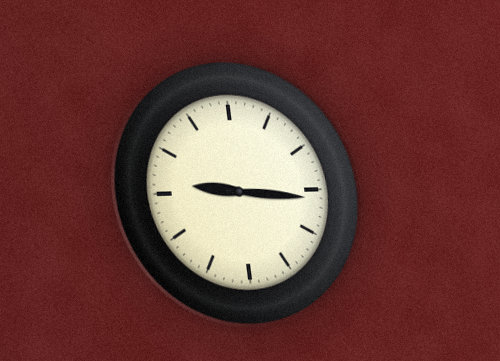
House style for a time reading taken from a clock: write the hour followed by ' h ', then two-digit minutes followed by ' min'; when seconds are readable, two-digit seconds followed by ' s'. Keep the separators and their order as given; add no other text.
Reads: 9 h 16 min
